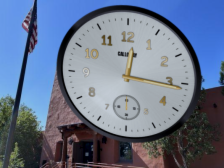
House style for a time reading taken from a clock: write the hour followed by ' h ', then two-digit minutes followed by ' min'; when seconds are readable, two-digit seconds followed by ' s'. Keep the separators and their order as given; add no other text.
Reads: 12 h 16 min
